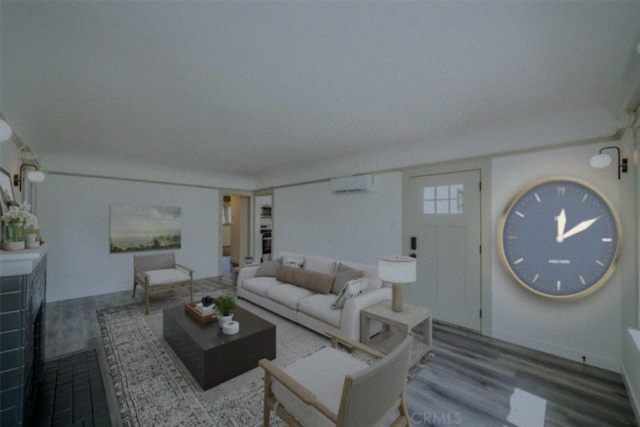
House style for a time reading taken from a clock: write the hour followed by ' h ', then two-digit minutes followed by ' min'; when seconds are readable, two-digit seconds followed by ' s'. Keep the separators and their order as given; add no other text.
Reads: 12 h 10 min
